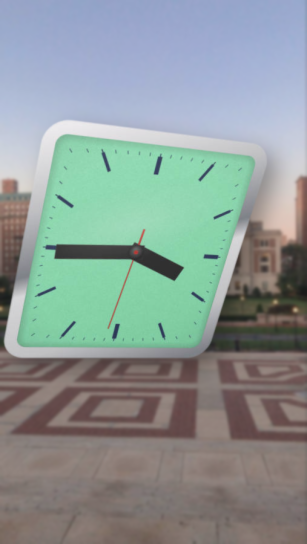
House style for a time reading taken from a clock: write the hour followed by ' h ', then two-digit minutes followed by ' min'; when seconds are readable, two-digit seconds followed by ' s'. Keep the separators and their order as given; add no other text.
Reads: 3 h 44 min 31 s
